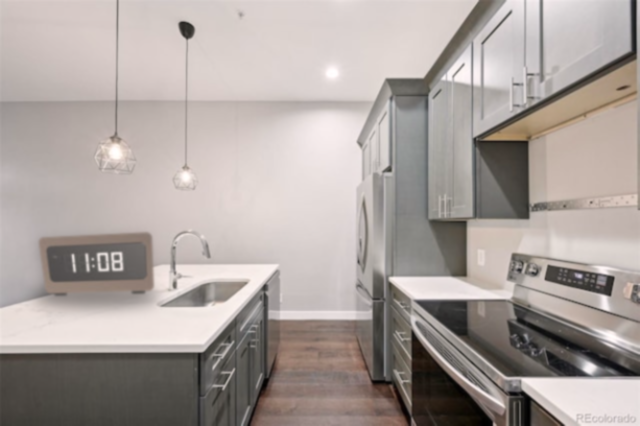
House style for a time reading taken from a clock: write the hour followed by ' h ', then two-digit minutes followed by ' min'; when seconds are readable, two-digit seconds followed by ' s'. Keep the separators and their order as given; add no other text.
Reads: 11 h 08 min
